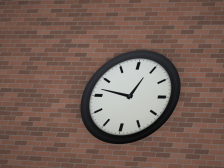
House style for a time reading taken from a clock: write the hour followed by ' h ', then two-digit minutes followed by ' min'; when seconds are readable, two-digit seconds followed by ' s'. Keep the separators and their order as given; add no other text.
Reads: 12 h 47 min
